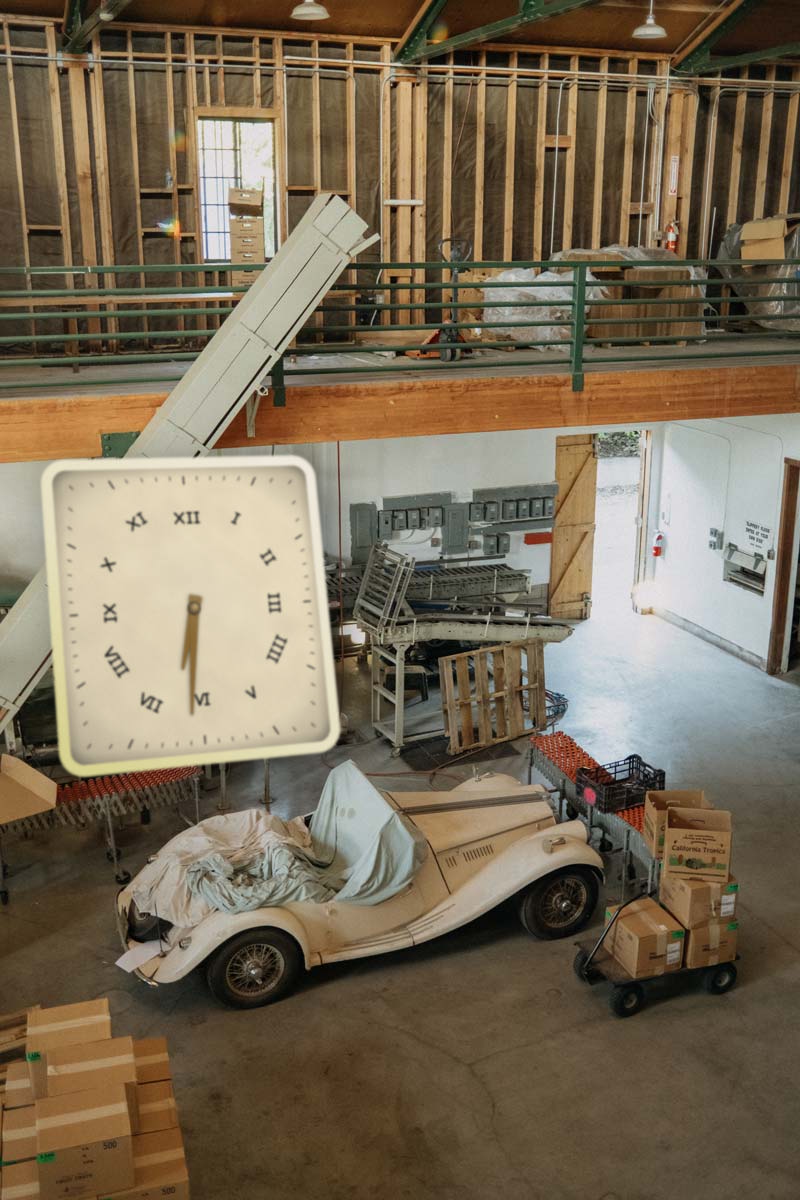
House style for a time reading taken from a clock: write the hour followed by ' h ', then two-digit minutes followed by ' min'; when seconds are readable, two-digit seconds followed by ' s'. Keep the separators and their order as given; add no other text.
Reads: 6 h 31 min
